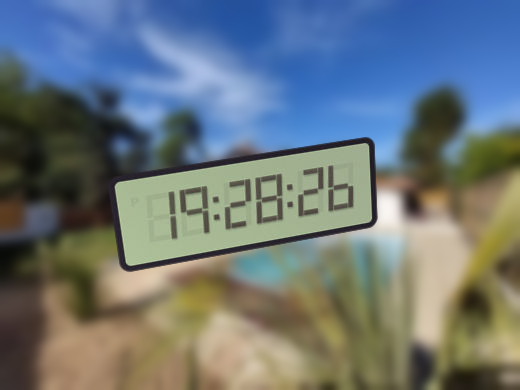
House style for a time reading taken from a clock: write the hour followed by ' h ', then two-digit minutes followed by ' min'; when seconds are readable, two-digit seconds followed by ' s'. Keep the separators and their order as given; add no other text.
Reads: 19 h 28 min 26 s
